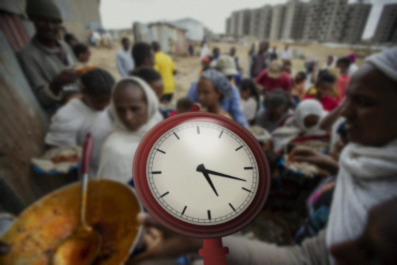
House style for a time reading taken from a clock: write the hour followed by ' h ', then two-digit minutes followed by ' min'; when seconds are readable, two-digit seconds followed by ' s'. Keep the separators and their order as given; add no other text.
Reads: 5 h 18 min
